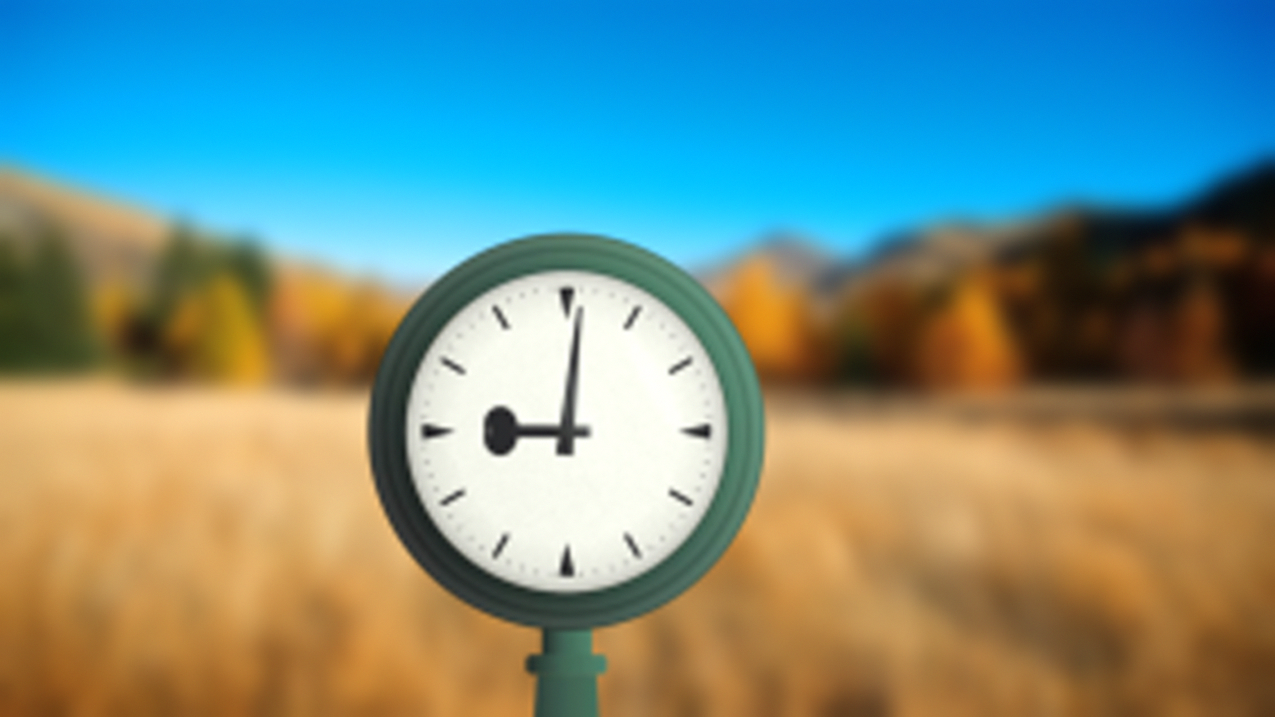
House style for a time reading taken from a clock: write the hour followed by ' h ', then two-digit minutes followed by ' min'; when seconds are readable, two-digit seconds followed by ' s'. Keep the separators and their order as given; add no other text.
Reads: 9 h 01 min
